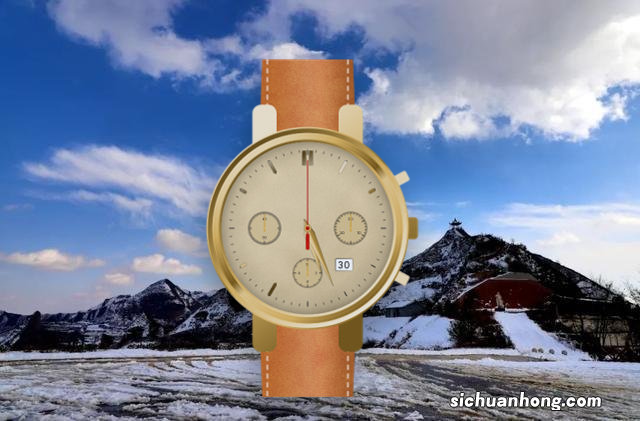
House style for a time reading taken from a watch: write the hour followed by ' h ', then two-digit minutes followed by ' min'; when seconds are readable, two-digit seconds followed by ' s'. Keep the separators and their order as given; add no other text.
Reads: 5 h 26 min
